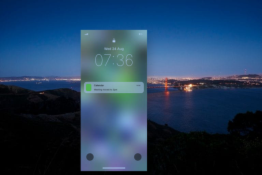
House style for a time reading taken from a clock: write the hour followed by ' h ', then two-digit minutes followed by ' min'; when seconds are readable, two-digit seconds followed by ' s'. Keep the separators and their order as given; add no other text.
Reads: 7 h 36 min
